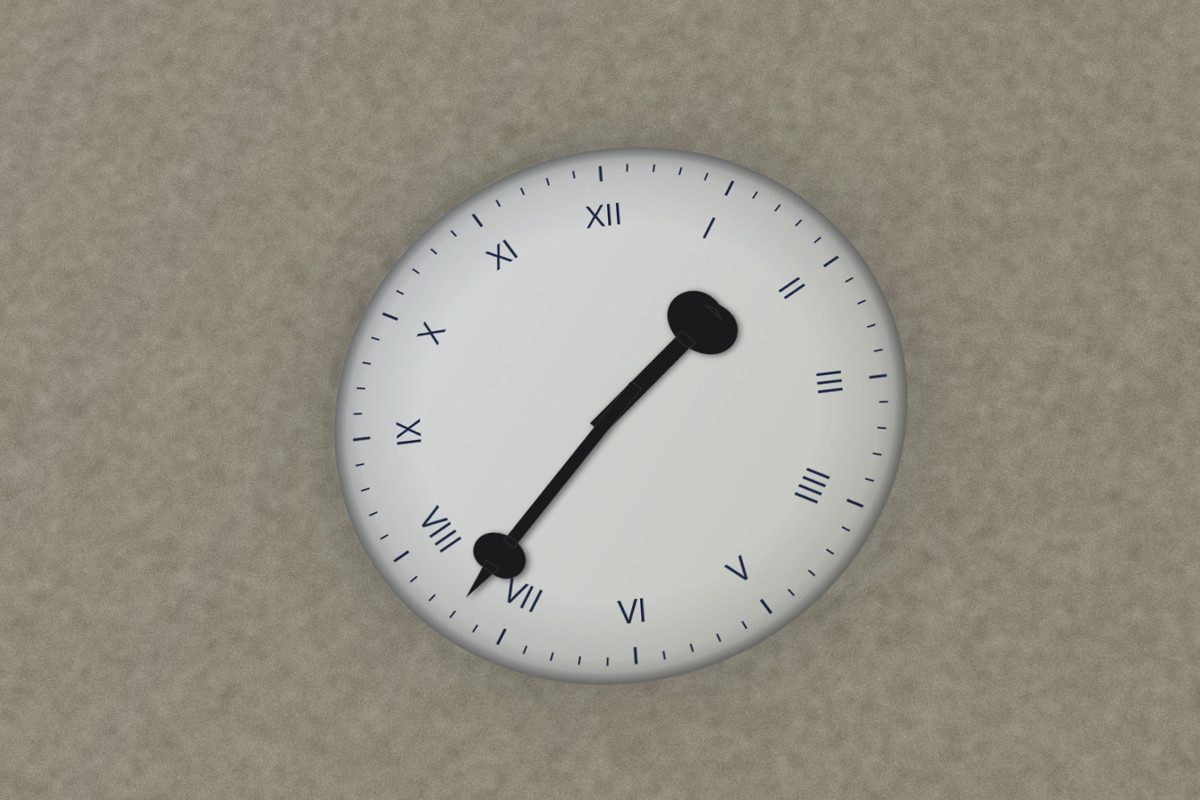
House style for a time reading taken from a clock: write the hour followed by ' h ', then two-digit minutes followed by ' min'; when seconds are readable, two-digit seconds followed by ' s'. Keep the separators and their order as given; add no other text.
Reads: 1 h 37 min
